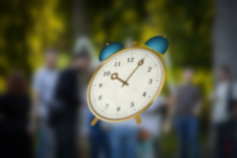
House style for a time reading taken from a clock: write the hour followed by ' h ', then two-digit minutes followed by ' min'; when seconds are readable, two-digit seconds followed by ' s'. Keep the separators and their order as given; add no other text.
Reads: 10 h 05 min
